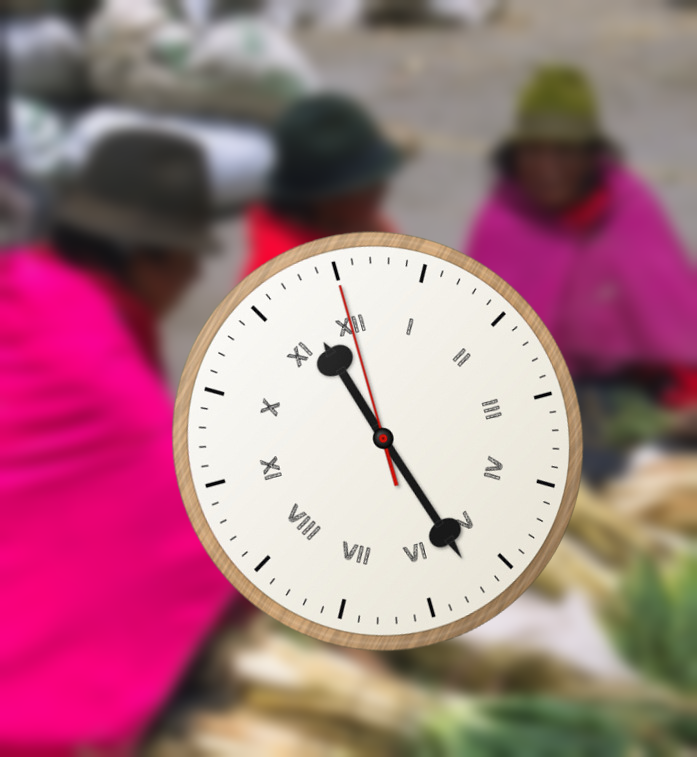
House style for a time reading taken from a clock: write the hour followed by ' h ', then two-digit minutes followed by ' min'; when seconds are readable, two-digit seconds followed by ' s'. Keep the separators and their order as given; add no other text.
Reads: 11 h 27 min 00 s
